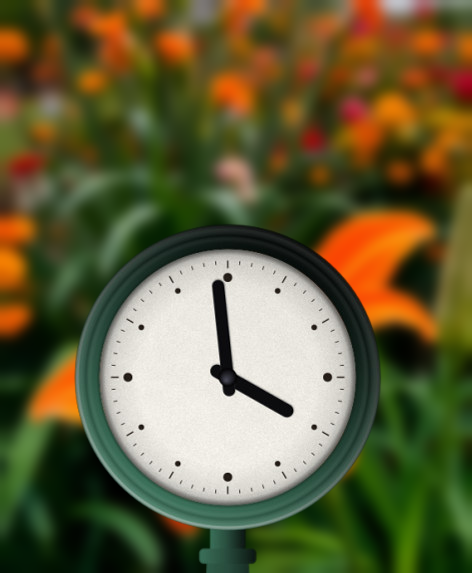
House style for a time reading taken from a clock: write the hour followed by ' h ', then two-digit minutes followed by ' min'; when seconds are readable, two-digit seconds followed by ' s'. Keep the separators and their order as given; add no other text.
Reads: 3 h 59 min
